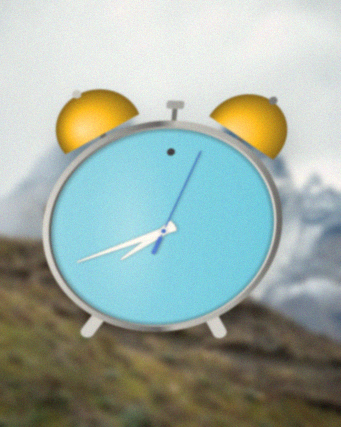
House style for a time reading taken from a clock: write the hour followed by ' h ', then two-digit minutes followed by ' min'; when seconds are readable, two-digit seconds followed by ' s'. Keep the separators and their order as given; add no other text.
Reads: 7 h 41 min 03 s
